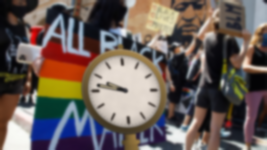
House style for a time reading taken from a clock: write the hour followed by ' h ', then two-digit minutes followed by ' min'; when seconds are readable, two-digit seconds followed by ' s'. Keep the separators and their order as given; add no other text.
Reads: 9 h 47 min
